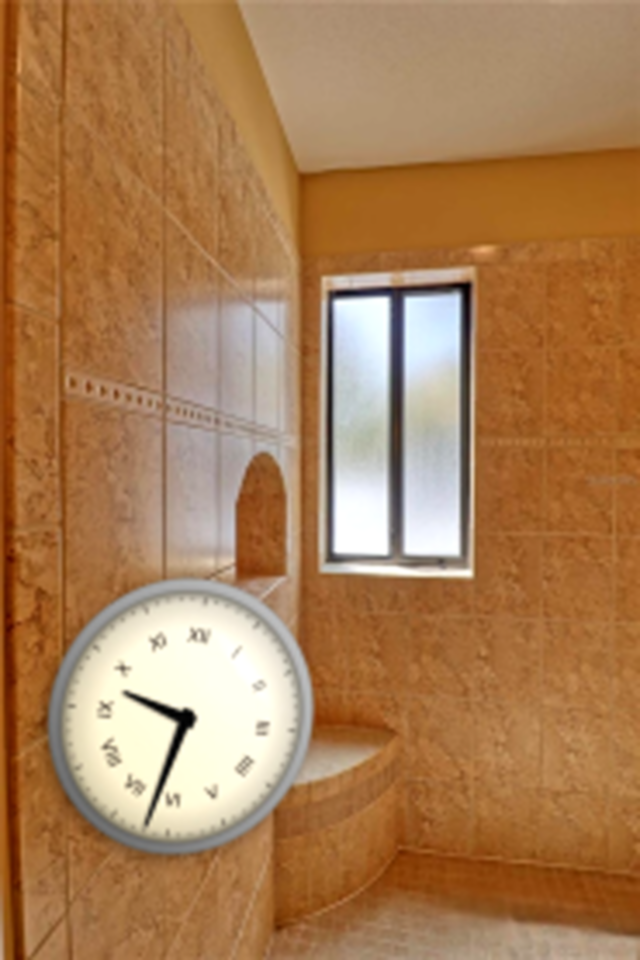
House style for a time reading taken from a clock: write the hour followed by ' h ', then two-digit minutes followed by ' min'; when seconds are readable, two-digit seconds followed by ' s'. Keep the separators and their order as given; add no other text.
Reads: 9 h 32 min
